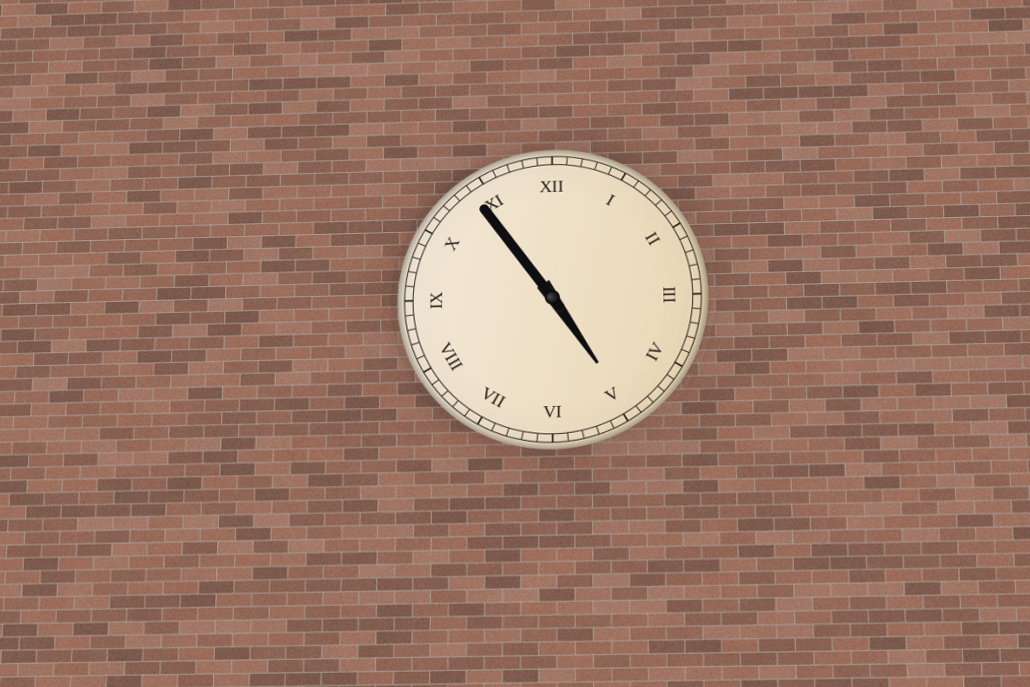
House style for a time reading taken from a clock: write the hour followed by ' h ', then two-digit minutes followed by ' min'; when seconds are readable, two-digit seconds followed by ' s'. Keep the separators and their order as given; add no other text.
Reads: 4 h 54 min
